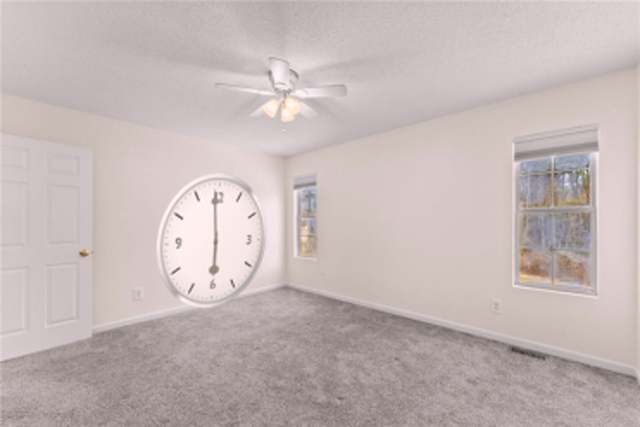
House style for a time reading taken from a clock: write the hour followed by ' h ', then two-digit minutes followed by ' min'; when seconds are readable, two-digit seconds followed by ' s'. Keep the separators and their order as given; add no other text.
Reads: 5 h 59 min
